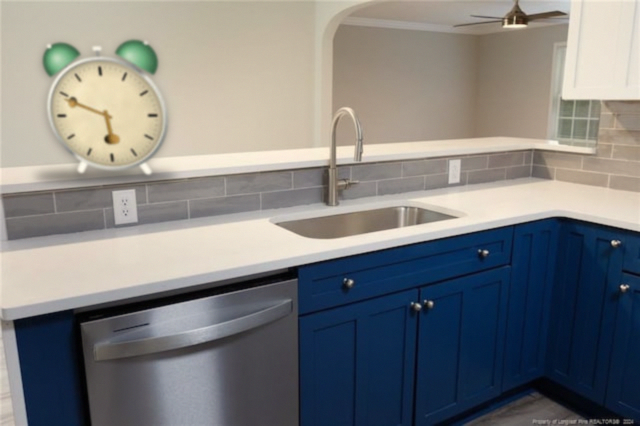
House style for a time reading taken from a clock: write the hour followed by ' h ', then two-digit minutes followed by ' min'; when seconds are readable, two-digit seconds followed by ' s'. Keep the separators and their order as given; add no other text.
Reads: 5 h 49 min
